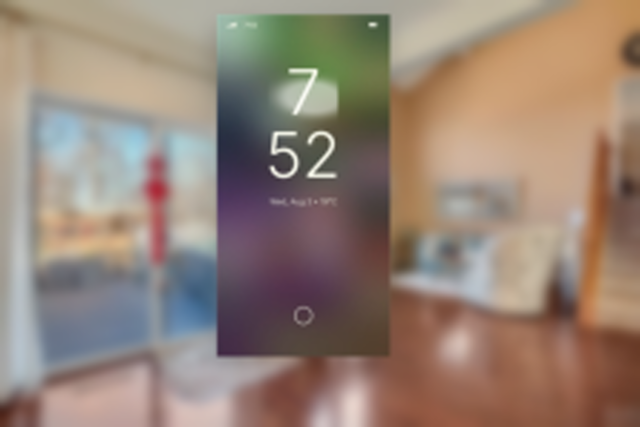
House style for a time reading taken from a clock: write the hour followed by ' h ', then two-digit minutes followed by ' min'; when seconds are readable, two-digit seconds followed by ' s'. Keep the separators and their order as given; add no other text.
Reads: 7 h 52 min
